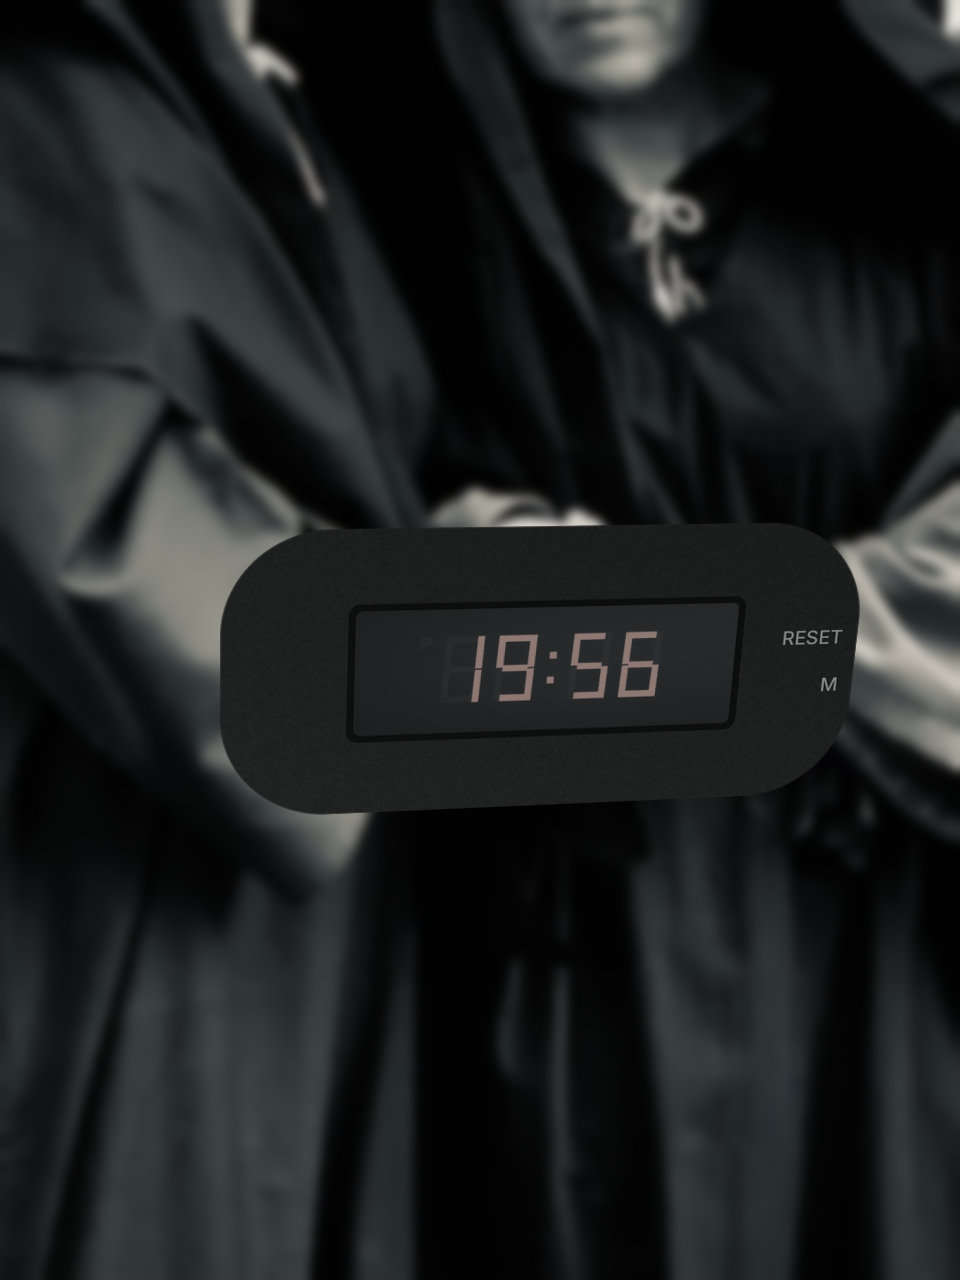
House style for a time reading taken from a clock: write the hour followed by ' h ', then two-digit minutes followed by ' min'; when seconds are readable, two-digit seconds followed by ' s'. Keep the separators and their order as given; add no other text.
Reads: 19 h 56 min
